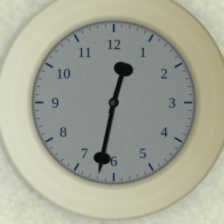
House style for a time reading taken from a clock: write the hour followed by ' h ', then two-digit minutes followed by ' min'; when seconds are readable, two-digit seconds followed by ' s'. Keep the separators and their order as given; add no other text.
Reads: 12 h 32 min
